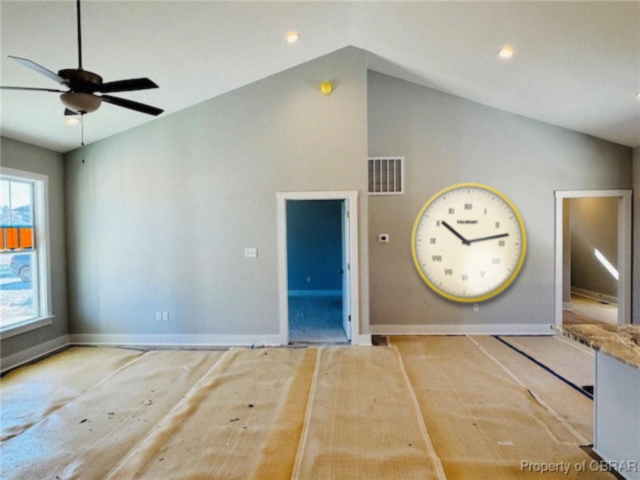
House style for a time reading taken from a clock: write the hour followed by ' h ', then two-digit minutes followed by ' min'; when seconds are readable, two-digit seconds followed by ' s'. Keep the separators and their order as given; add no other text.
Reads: 10 h 13 min
